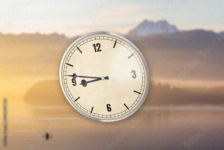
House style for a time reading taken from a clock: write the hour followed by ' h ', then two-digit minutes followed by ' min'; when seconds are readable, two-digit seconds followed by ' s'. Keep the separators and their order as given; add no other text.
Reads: 8 h 47 min
